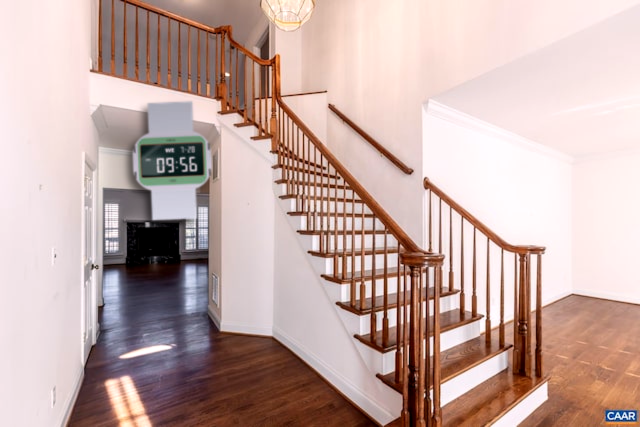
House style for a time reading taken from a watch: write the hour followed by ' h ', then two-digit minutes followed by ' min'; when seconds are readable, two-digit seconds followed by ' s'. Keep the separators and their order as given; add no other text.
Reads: 9 h 56 min
